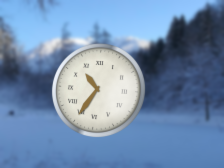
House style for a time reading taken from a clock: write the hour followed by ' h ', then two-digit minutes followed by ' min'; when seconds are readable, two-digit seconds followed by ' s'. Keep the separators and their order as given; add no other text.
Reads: 10 h 35 min
